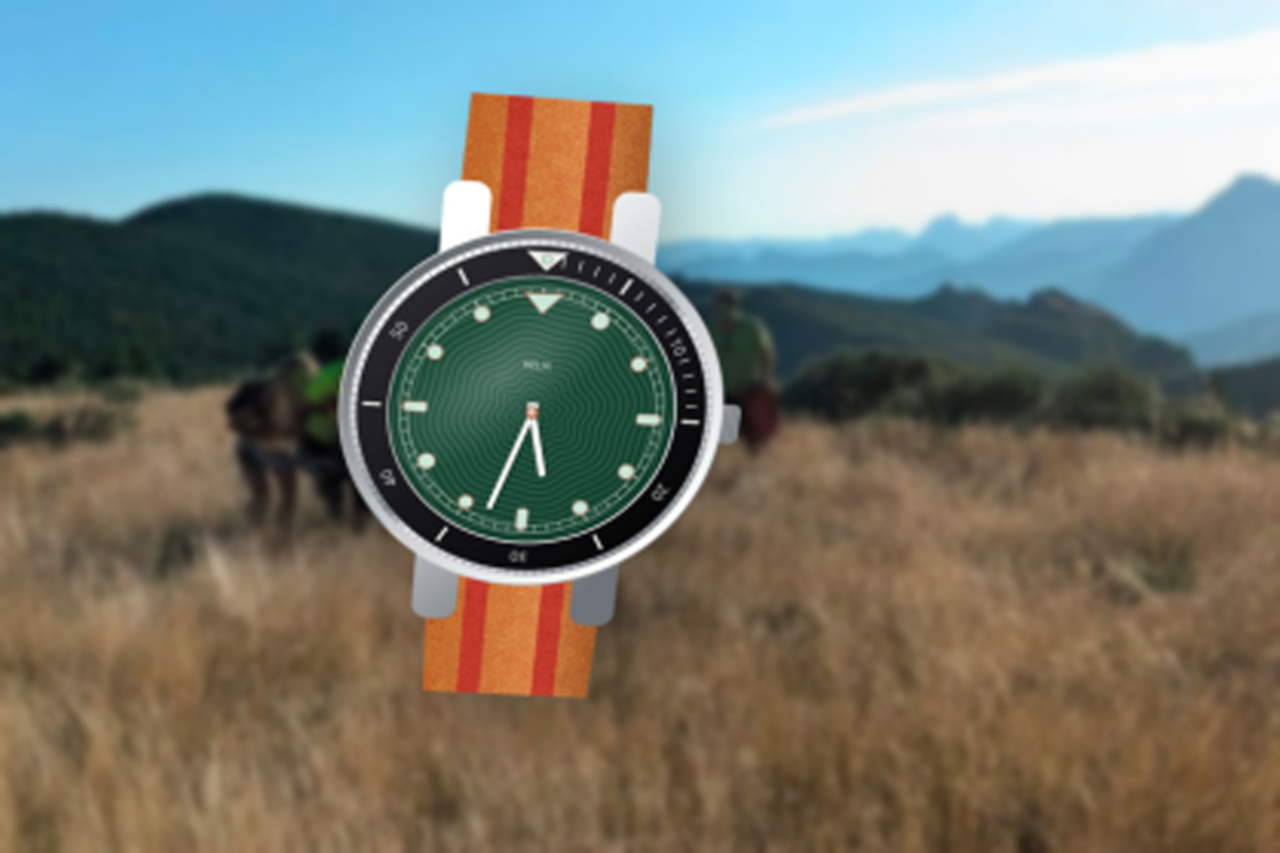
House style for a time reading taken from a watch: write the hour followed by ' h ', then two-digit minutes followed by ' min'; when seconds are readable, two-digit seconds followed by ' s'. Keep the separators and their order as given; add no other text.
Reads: 5 h 33 min
